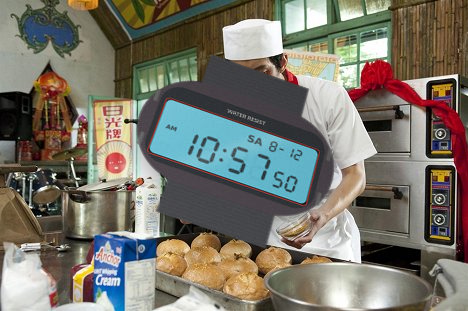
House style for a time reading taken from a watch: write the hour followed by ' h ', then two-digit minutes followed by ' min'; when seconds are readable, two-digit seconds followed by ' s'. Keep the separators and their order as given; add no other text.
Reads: 10 h 57 min 50 s
